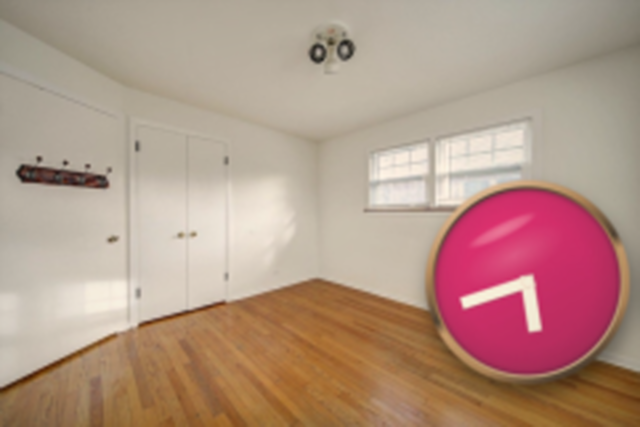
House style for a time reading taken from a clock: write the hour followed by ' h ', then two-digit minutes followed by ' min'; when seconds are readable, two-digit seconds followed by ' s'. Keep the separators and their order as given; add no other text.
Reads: 5 h 42 min
